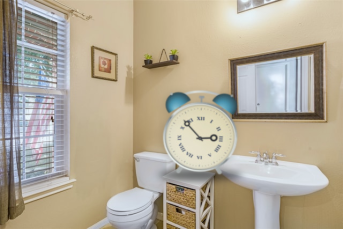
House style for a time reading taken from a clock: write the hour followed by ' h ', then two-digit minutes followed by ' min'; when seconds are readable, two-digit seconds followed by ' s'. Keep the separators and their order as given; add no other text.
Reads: 2 h 53 min
